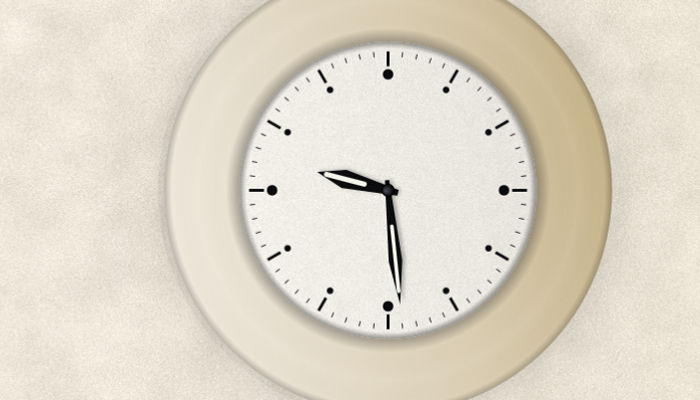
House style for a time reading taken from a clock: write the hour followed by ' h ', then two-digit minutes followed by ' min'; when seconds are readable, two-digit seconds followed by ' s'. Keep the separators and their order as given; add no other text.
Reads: 9 h 29 min
